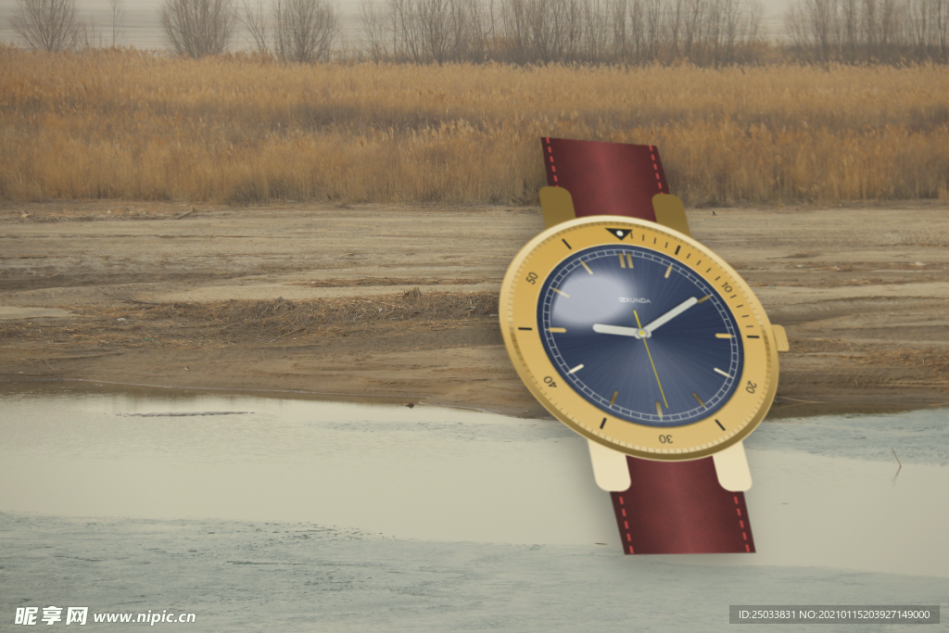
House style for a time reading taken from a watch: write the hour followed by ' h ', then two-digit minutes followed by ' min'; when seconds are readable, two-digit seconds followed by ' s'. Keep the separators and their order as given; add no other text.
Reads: 9 h 09 min 29 s
